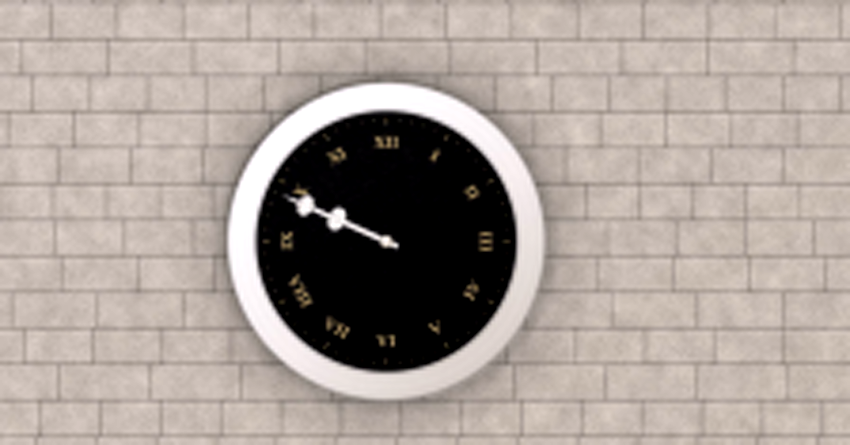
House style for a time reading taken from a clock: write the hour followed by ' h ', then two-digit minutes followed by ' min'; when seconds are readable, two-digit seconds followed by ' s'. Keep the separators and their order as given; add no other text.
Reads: 9 h 49 min
